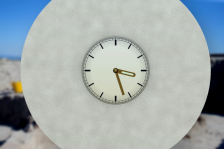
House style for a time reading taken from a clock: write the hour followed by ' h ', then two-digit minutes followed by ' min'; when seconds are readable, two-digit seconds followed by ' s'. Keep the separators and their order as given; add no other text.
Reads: 3 h 27 min
